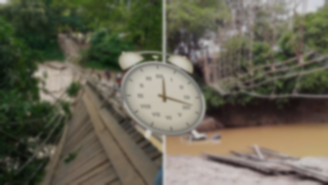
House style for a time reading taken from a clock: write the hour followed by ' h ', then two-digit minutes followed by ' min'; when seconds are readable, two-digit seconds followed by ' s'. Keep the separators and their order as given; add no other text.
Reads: 12 h 18 min
